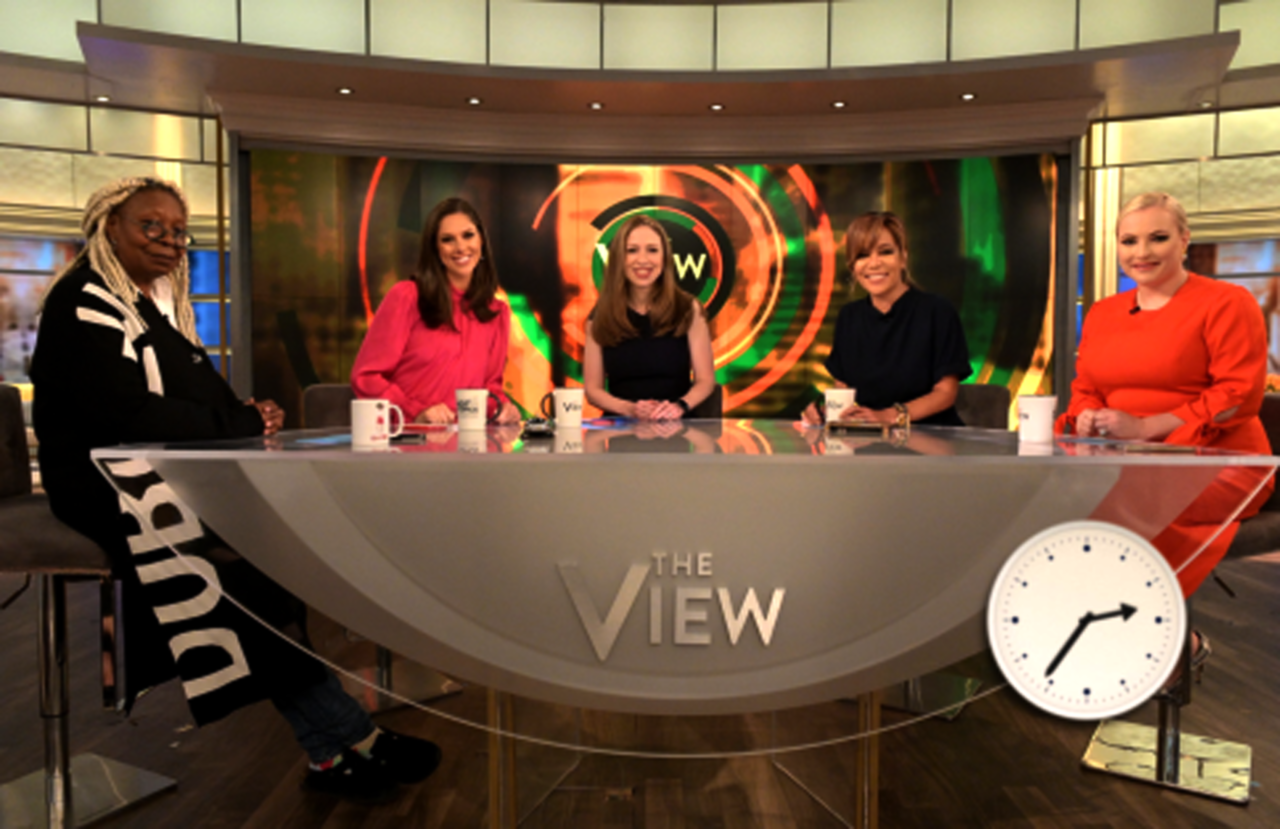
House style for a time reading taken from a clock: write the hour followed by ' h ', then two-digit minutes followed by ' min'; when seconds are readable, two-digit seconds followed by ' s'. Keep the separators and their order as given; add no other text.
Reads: 2 h 36 min
